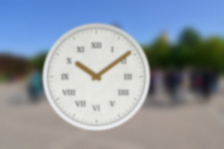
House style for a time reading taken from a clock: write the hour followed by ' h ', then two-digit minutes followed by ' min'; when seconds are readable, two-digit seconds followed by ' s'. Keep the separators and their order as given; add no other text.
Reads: 10 h 09 min
